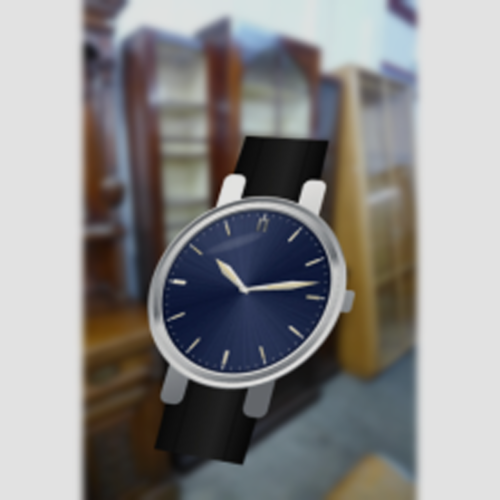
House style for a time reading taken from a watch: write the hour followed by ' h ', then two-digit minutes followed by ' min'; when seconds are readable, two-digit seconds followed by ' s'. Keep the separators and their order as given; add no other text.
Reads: 10 h 13 min
